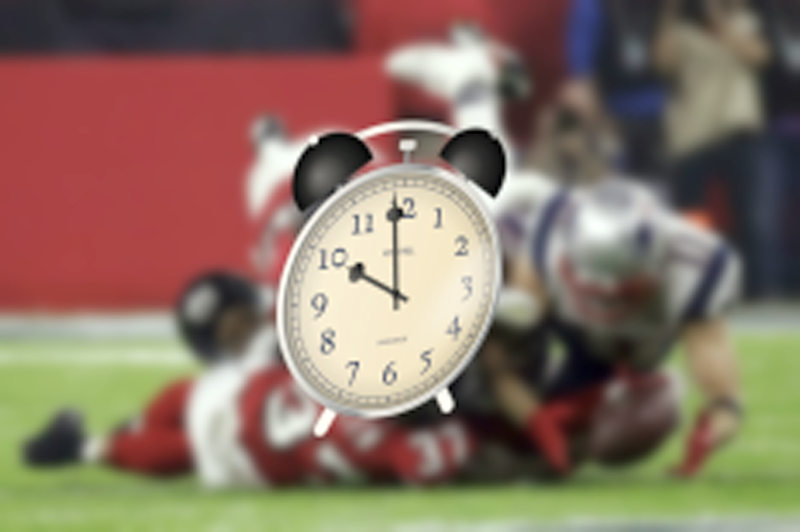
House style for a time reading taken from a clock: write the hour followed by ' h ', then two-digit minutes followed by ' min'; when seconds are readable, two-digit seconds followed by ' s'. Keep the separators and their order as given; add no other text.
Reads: 9 h 59 min
